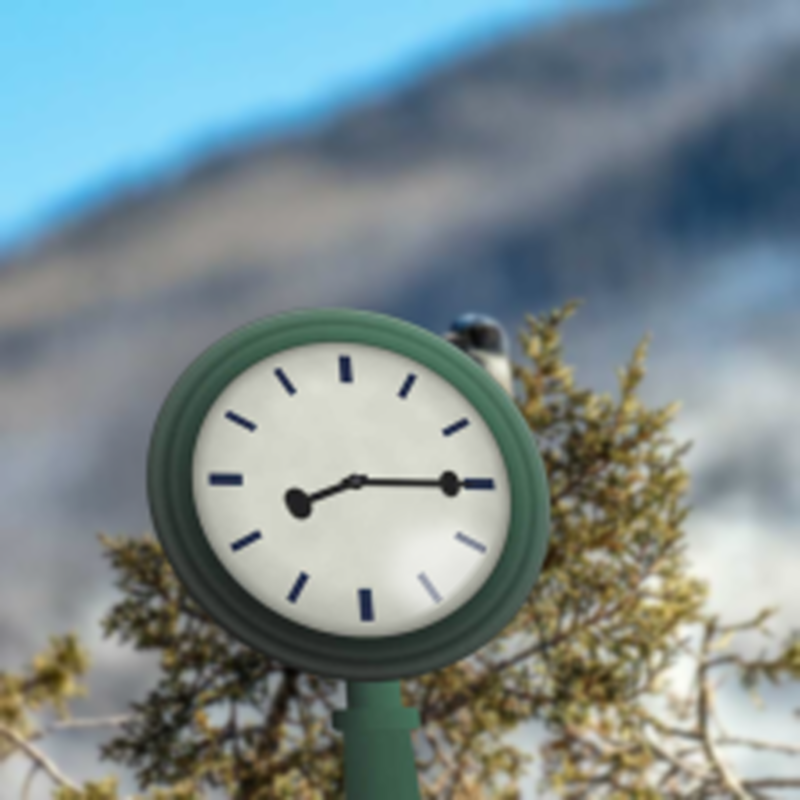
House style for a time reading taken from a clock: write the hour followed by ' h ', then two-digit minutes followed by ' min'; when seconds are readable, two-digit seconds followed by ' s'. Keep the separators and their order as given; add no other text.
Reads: 8 h 15 min
